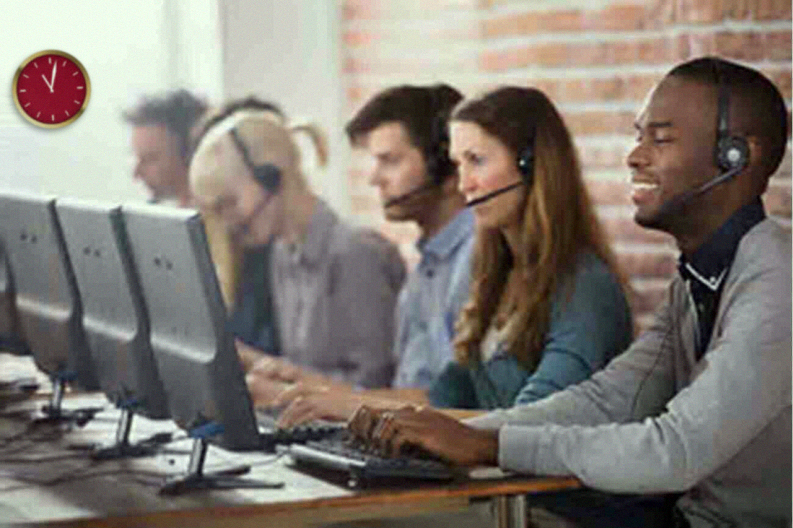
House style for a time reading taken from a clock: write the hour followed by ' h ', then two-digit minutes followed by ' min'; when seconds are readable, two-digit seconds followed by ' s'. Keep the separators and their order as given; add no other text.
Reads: 11 h 02 min
